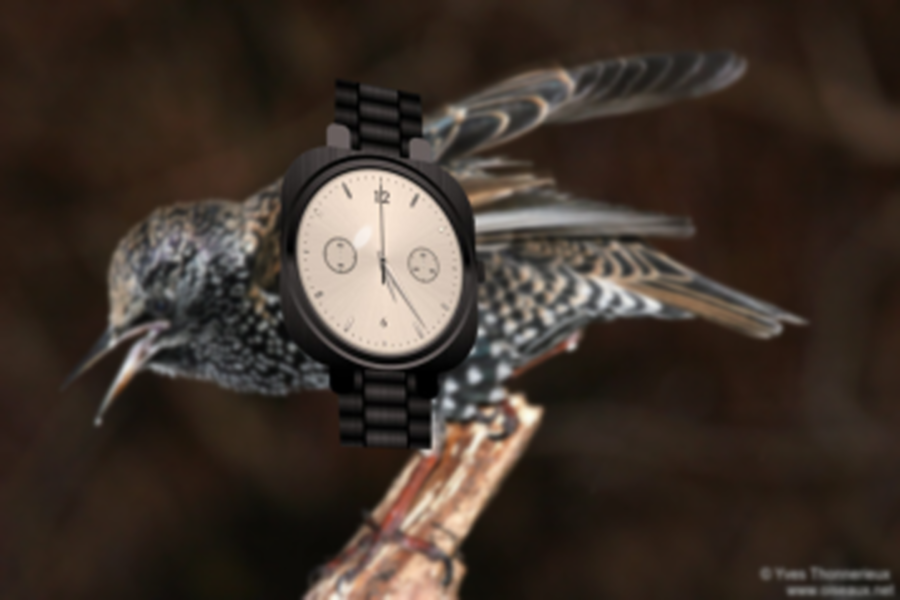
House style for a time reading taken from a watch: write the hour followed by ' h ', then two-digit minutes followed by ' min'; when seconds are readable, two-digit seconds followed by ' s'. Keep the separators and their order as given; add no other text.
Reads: 5 h 24 min
